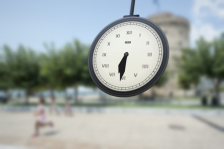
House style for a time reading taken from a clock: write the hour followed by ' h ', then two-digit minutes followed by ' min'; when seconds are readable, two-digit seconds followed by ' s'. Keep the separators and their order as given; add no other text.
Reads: 6 h 31 min
